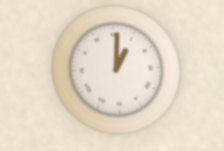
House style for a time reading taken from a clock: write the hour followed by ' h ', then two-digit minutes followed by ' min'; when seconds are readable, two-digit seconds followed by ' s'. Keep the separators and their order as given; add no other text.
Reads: 1 h 01 min
